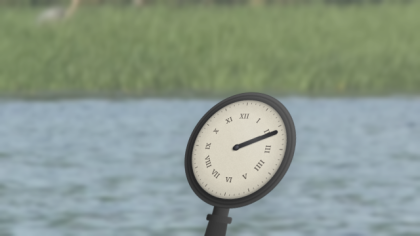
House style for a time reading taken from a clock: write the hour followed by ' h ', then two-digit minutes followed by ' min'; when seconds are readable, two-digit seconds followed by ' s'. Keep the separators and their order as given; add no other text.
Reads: 2 h 11 min
